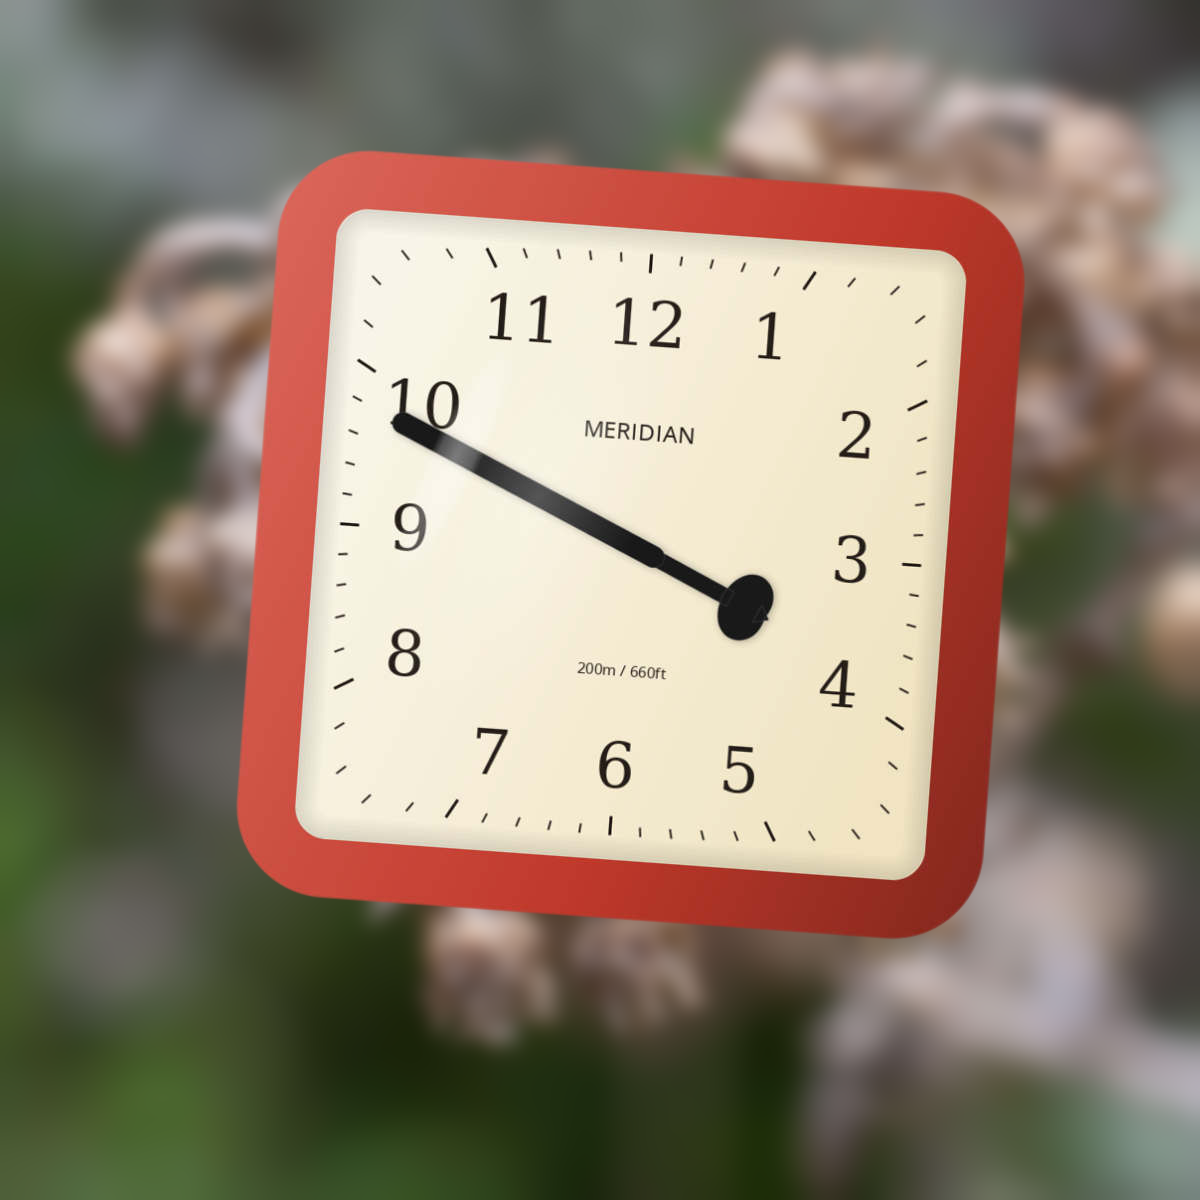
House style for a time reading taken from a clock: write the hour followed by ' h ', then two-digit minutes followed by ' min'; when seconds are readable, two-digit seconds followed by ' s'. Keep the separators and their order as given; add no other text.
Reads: 3 h 49 min
